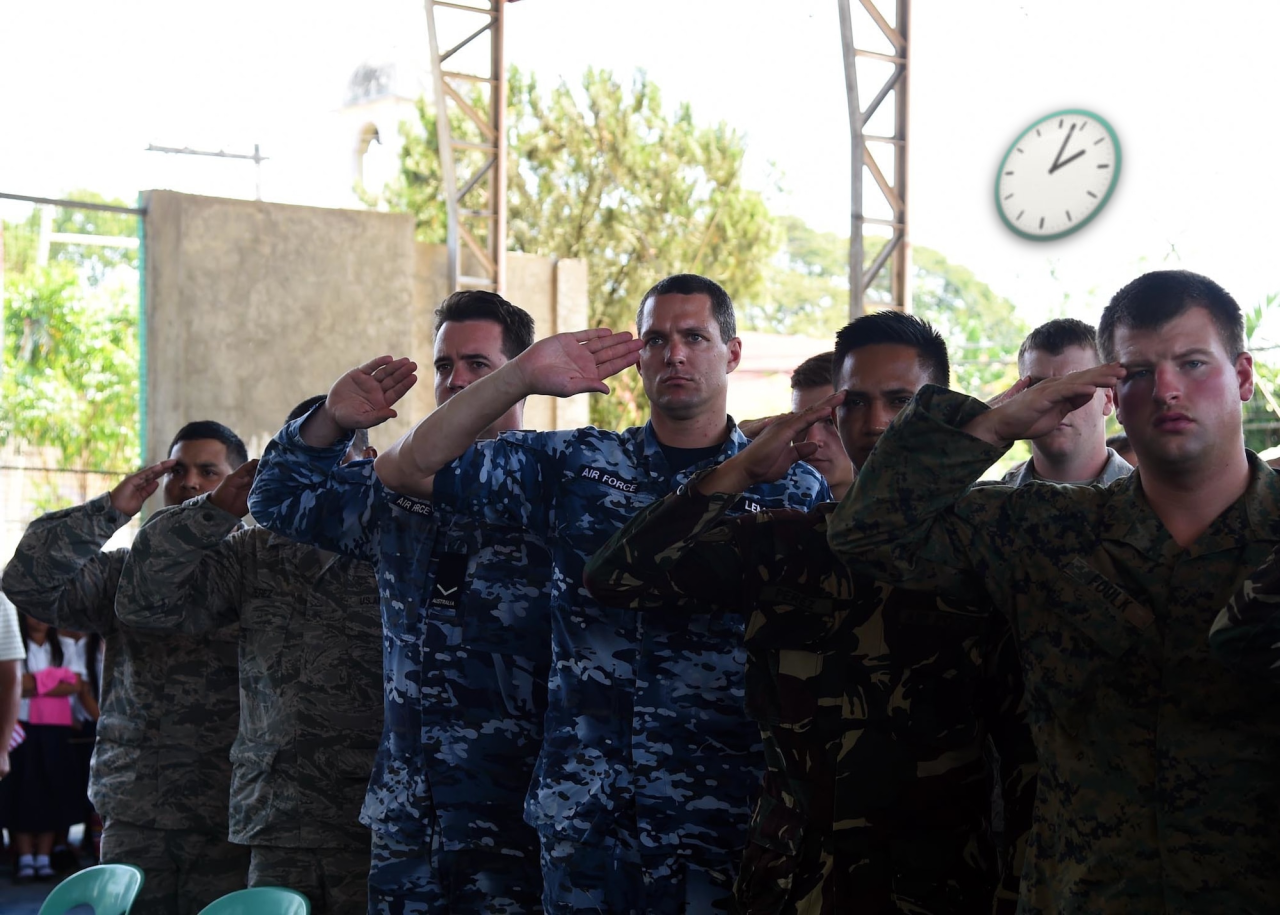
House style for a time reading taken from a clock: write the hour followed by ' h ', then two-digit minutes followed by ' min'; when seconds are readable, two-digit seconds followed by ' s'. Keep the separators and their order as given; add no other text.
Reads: 2 h 03 min
